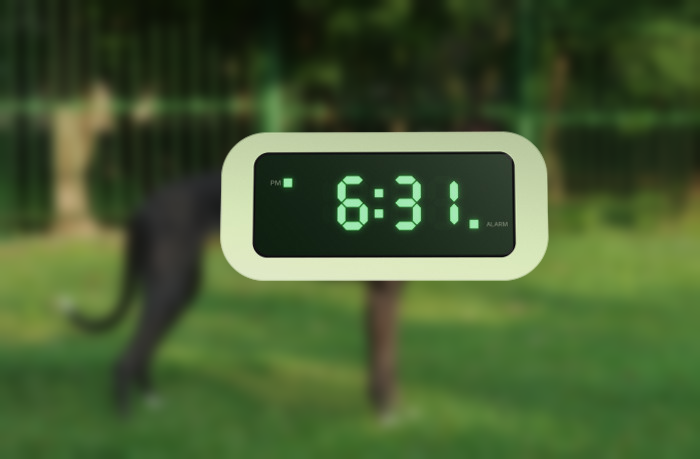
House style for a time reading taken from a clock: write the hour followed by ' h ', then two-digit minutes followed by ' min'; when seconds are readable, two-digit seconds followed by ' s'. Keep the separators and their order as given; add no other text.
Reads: 6 h 31 min
